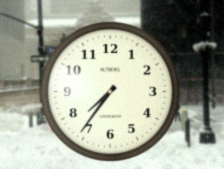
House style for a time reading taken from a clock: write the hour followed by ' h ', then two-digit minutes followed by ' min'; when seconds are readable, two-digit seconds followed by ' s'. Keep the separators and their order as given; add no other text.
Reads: 7 h 36 min
